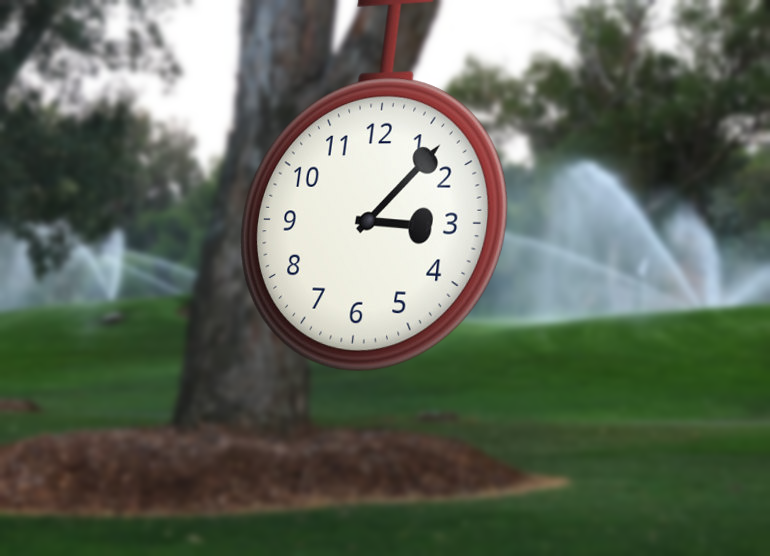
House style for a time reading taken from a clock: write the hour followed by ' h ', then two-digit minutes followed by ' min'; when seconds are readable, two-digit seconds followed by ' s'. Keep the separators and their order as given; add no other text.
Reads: 3 h 07 min
